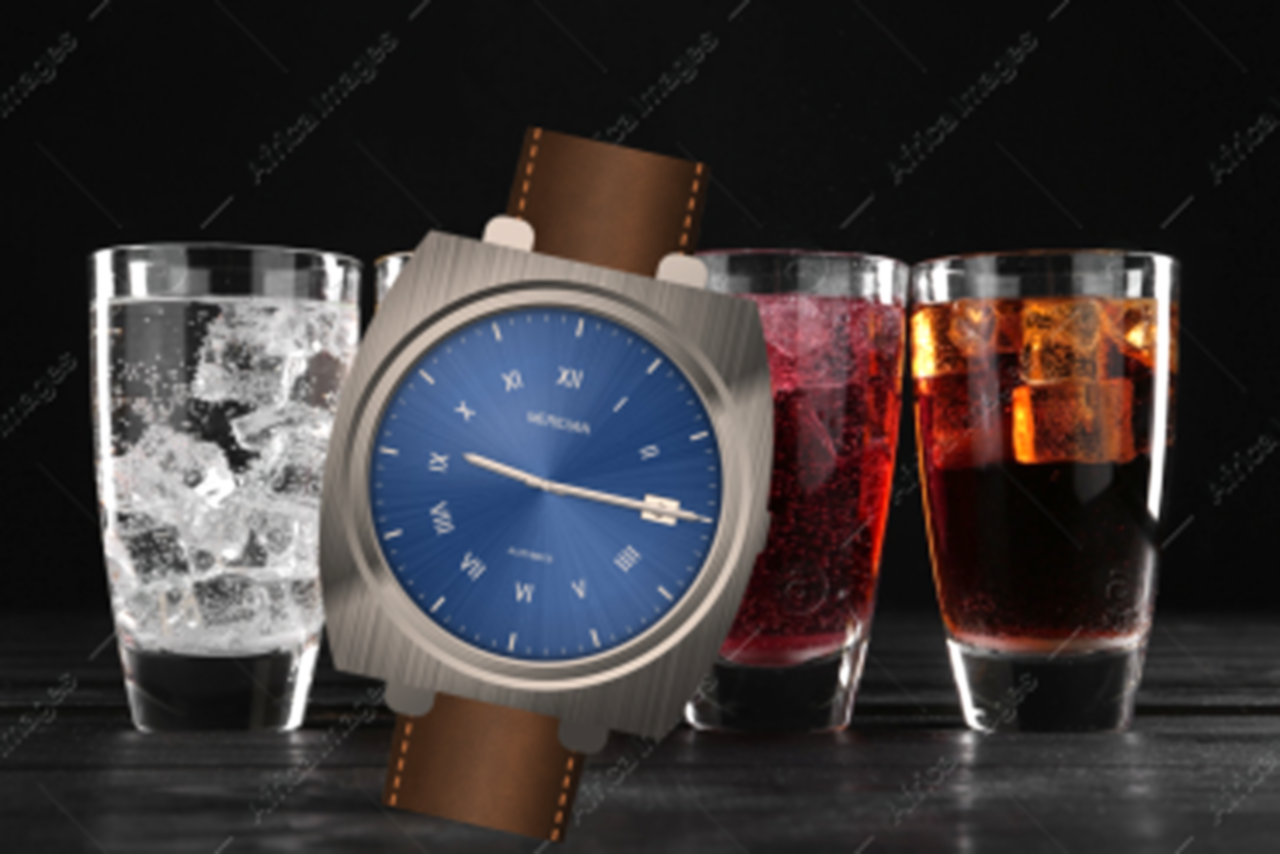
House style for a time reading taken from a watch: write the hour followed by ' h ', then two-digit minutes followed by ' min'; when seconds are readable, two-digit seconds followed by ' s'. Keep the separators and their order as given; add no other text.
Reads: 9 h 15 min
